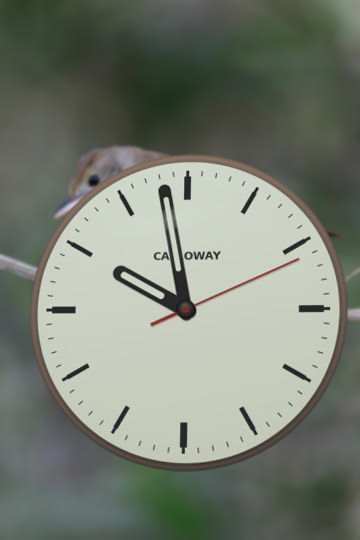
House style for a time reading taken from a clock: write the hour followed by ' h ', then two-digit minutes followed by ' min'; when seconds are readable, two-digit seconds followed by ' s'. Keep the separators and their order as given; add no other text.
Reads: 9 h 58 min 11 s
